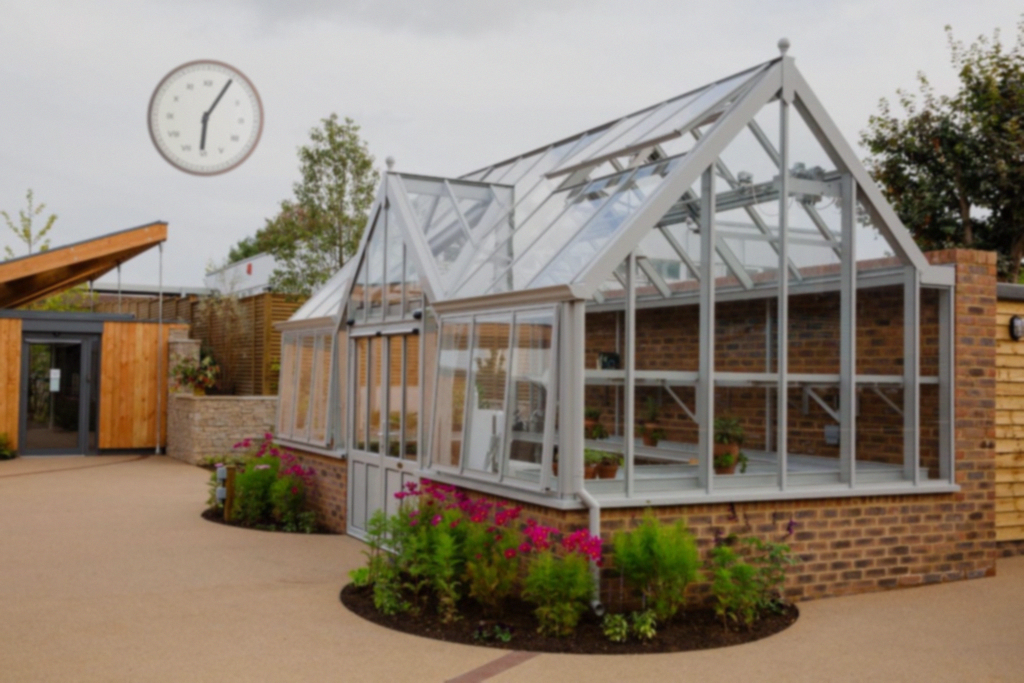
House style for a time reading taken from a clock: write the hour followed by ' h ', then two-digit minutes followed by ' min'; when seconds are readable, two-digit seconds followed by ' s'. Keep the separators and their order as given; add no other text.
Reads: 6 h 05 min
